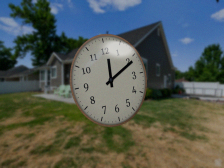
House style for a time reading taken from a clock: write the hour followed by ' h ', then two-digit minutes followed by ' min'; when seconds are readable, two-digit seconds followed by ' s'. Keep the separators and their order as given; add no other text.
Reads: 12 h 11 min
